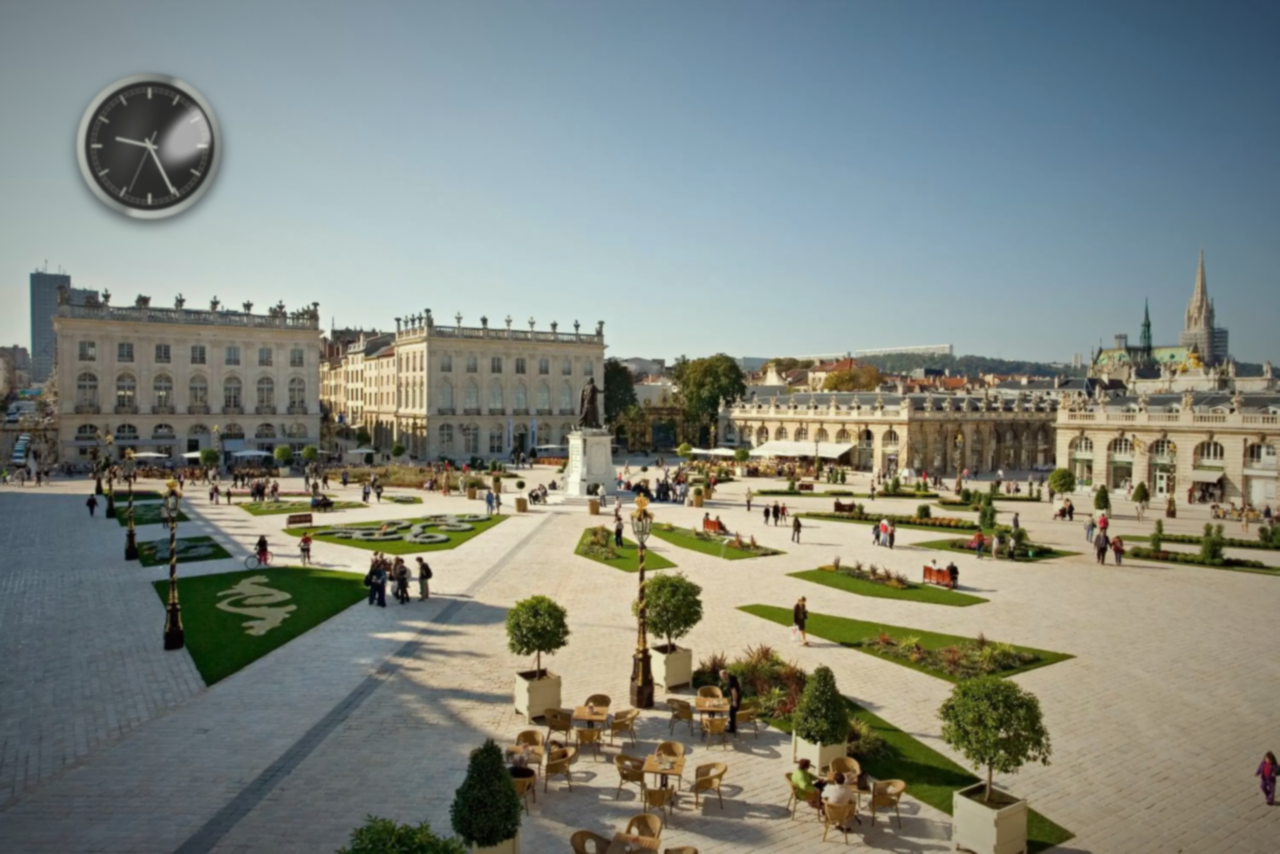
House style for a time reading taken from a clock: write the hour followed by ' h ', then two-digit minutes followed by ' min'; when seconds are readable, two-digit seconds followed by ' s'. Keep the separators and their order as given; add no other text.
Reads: 9 h 25 min 34 s
